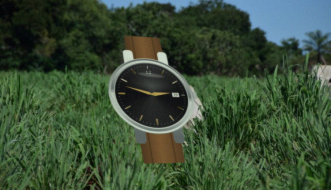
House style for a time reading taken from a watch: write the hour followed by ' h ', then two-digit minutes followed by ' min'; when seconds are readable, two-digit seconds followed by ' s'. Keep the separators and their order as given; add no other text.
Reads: 2 h 48 min
